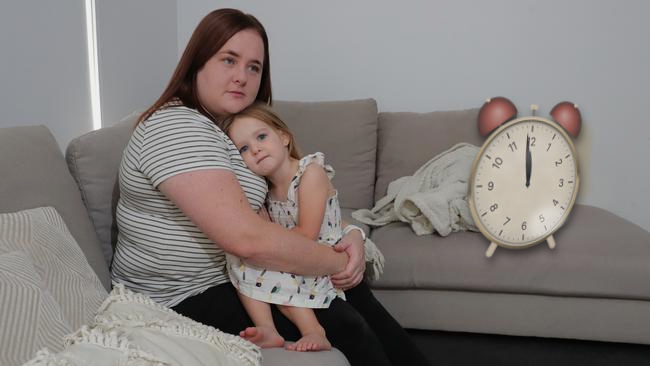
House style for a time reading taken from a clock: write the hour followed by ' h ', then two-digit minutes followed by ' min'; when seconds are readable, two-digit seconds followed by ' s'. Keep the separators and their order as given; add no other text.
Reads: 11 h 59 min
